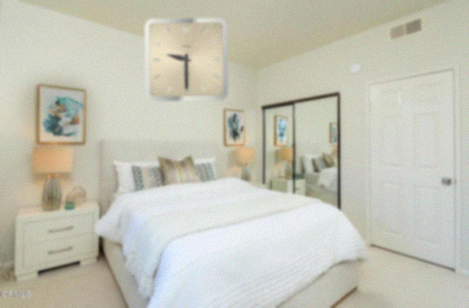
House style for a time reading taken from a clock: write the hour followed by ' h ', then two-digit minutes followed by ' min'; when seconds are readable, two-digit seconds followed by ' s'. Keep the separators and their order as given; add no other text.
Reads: 9 h 30 min
